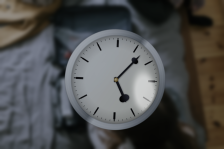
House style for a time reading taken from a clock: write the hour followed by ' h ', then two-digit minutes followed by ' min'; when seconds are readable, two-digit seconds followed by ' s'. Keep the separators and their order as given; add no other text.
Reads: 5 h 07 min
